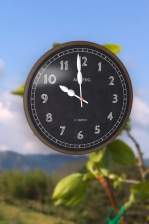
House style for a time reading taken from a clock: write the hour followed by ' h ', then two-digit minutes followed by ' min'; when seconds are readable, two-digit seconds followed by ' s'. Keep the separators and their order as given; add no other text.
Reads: 9 h 59 min
